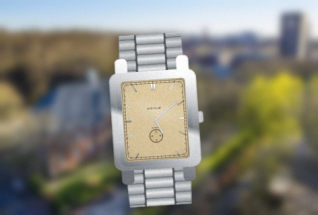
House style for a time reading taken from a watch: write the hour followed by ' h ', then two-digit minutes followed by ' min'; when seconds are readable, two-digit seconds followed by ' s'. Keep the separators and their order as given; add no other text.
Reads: 5 h 09 min
